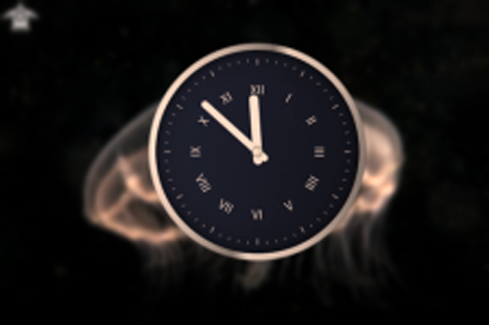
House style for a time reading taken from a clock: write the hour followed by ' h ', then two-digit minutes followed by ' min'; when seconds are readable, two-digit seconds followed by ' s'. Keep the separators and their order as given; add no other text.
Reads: 11 h 52 min
